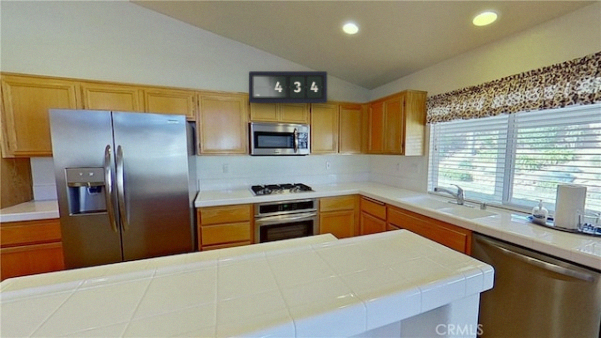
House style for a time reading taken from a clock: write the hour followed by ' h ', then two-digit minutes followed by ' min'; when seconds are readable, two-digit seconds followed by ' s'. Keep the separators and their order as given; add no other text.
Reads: 4 h 34 min
